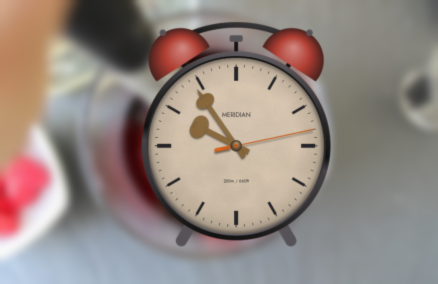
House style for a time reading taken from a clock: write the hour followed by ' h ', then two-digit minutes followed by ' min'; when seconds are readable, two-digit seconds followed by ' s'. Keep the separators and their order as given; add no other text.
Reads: 9 h 54 min 13 s
